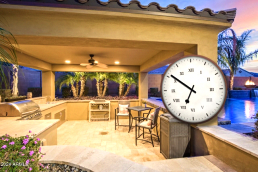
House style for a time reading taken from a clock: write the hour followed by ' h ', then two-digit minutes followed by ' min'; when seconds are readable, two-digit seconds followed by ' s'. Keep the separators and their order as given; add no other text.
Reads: 6 h 51 min
